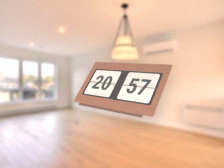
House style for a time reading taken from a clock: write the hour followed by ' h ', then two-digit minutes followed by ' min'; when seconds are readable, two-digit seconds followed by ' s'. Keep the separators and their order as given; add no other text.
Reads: 20 h 57 min
